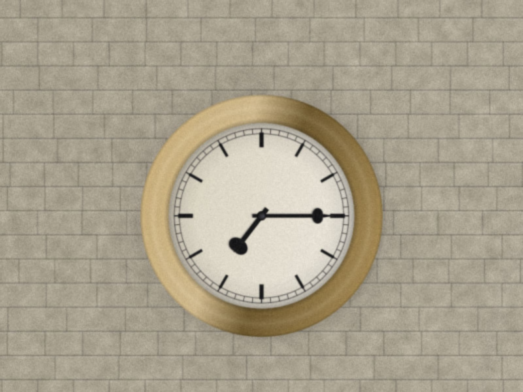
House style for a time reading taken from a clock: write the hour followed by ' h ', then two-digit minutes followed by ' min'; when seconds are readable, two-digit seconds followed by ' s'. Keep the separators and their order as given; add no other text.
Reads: 7 h 15 min
